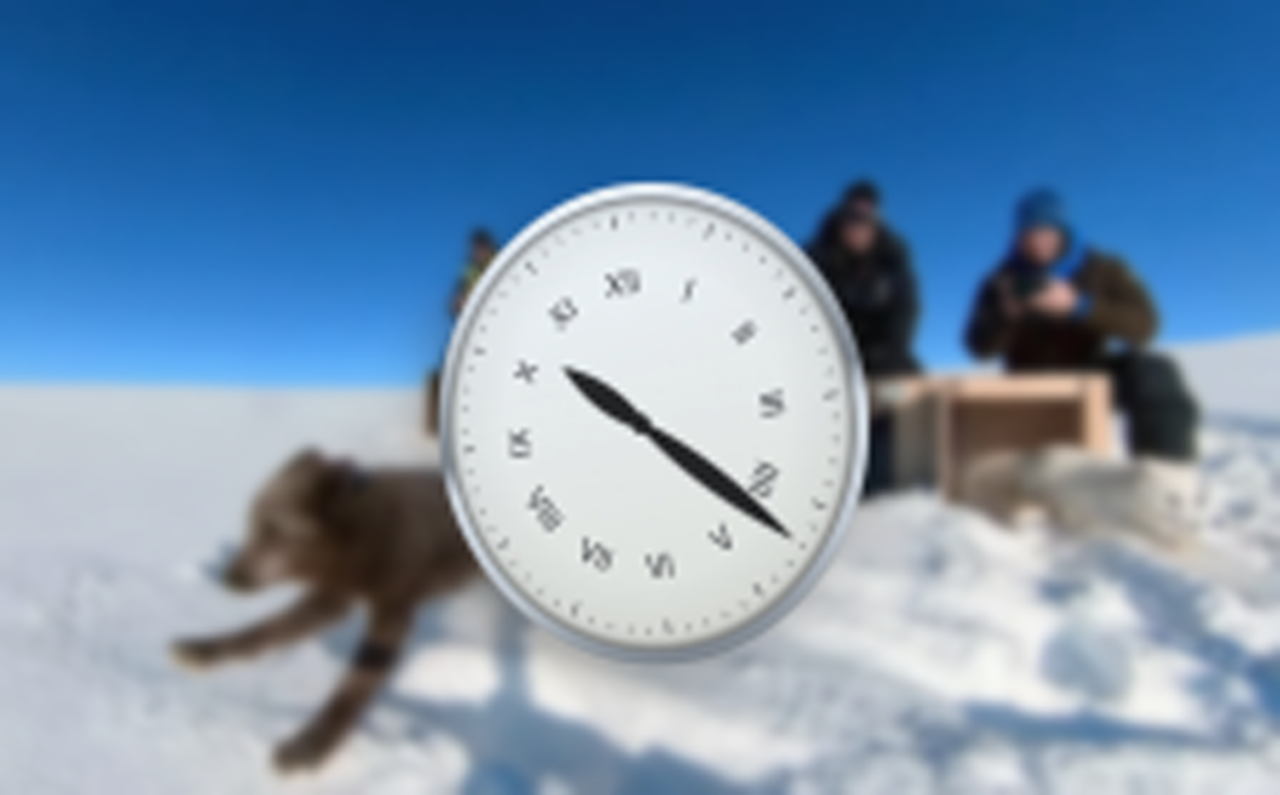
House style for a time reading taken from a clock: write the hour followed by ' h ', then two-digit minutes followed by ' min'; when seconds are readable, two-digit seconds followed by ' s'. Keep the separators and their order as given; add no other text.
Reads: 10 h 22 min
